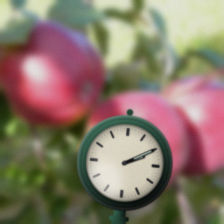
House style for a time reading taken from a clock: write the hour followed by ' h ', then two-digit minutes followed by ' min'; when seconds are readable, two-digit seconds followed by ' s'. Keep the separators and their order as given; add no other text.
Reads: 2 h 10 min
